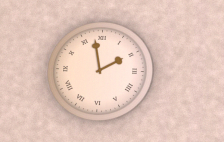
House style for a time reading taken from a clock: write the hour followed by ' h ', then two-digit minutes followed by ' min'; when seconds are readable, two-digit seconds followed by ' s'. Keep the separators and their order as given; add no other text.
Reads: 1 h 58 min
